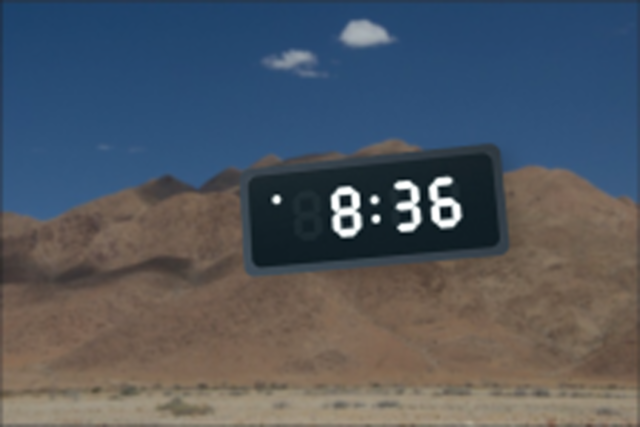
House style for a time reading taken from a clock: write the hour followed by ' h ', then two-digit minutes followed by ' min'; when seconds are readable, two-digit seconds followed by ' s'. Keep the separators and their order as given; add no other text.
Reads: 8 h 36 min
